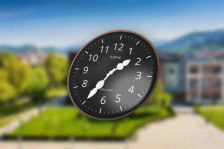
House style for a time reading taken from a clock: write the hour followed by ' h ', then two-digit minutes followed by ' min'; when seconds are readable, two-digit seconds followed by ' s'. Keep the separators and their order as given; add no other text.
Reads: 1 h 35 min
